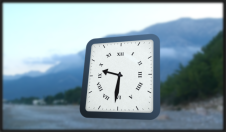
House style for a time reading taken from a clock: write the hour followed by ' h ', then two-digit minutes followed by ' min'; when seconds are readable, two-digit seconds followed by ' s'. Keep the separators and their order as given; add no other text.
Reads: 9 h 31 min
